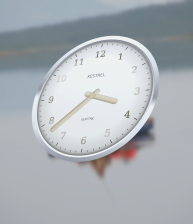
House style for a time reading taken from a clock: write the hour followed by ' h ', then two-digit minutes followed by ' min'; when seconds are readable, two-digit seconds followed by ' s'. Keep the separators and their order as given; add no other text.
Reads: 3 h 38 min
